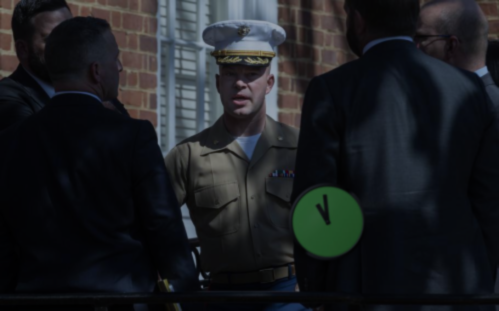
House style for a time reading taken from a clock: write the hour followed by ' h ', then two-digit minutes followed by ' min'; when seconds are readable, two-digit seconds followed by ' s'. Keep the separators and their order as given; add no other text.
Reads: 10 h 59 min
